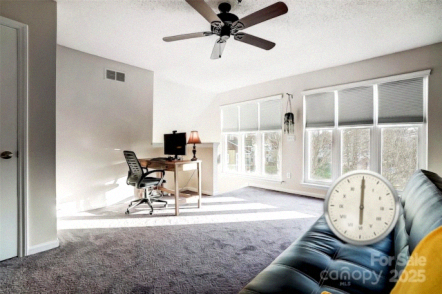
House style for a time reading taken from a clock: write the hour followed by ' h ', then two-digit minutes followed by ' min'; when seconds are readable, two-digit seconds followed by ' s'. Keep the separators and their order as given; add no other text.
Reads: 6 h 00 min
